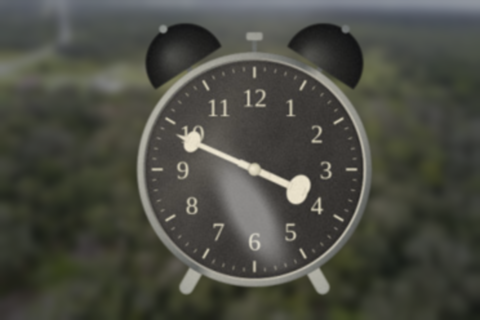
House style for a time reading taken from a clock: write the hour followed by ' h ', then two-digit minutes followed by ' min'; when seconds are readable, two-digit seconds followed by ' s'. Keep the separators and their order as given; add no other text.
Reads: 3 h 49 min
